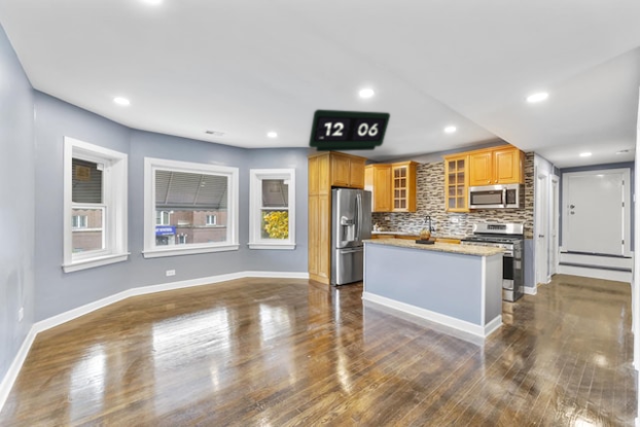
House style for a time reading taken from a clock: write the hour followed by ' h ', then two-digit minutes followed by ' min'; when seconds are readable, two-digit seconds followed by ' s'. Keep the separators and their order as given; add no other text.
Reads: 12 h 06 min
